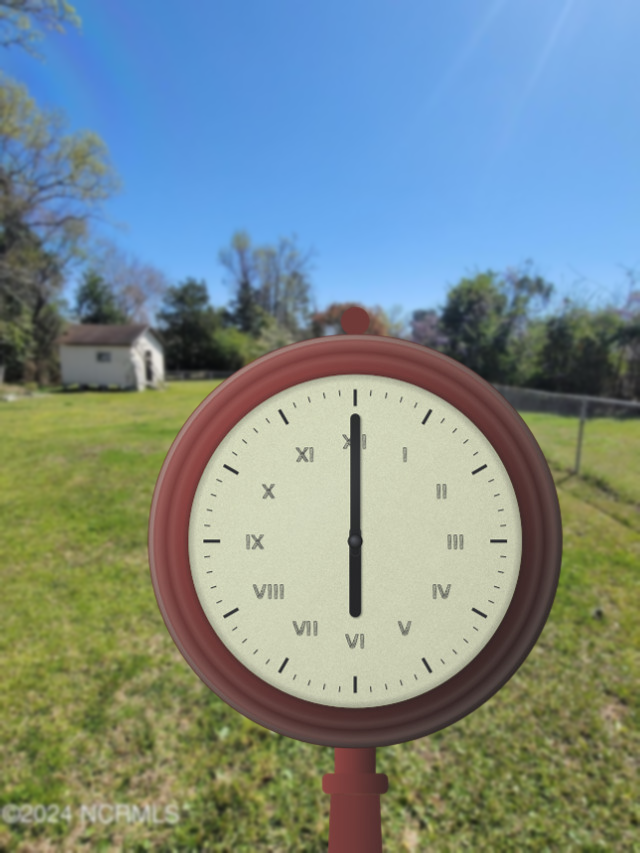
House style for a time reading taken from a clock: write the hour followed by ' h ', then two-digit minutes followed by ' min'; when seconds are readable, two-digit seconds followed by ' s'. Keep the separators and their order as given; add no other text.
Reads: 6 h 00 min
